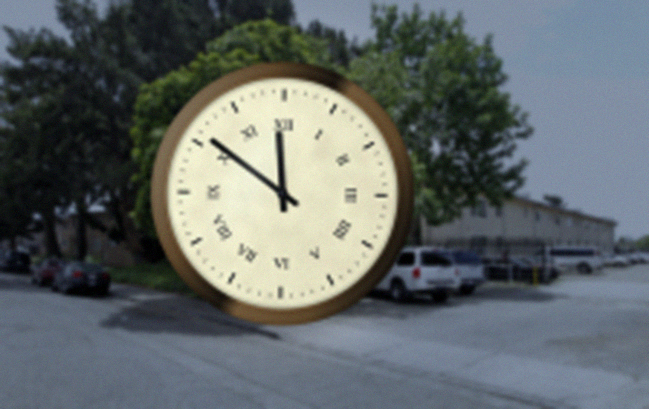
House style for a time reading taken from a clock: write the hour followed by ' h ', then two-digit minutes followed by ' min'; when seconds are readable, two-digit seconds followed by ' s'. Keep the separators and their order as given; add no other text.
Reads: 11 h 51 min
